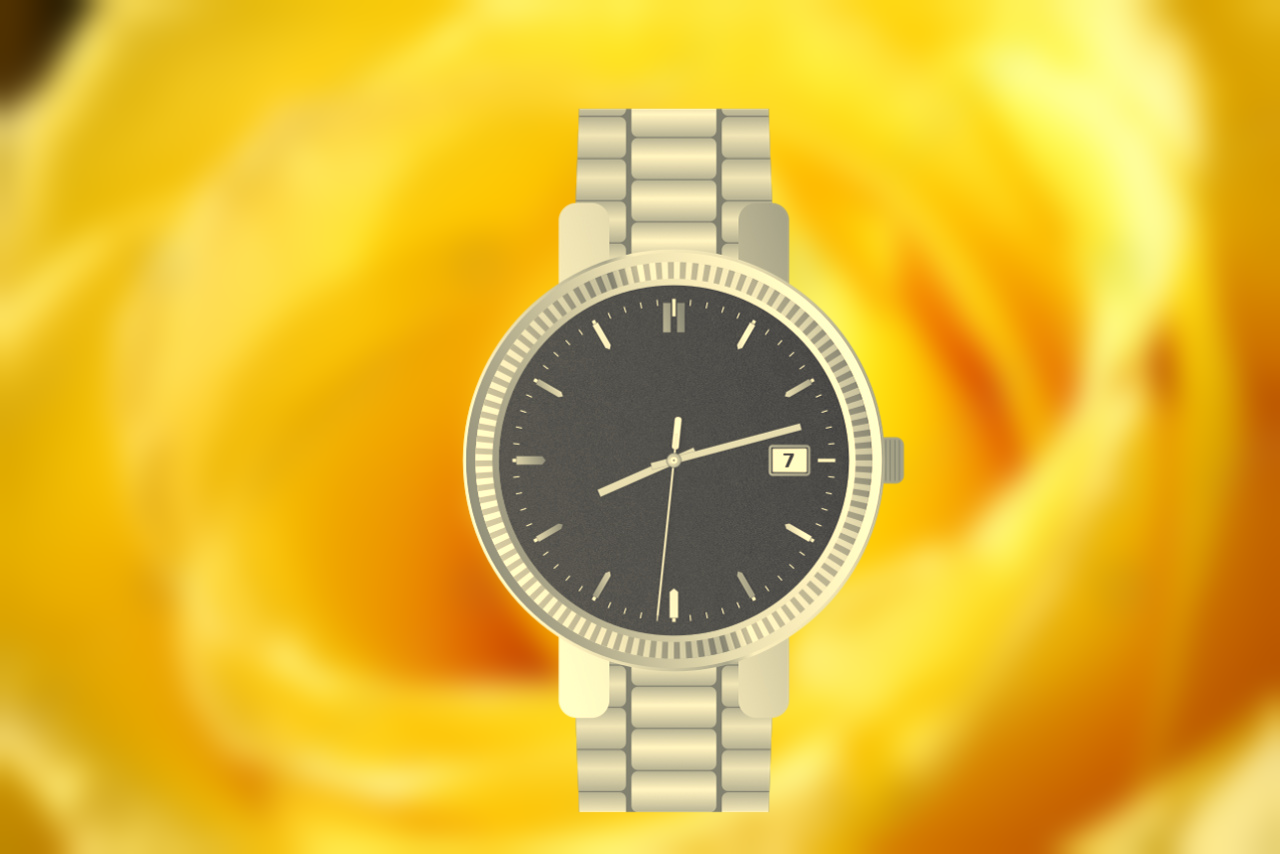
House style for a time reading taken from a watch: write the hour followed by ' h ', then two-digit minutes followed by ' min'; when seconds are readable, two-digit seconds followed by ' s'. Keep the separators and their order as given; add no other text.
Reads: 8 h 12 min 31 s
